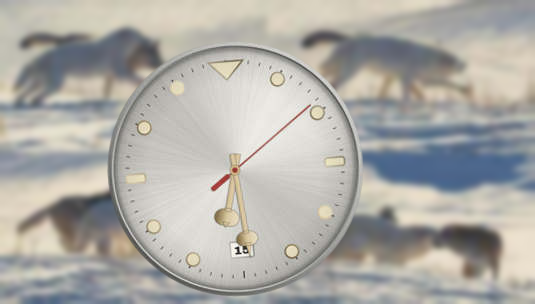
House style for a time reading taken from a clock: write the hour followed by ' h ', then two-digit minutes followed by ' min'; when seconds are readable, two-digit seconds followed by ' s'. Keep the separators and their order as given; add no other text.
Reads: 6 h 29 min 09 s
